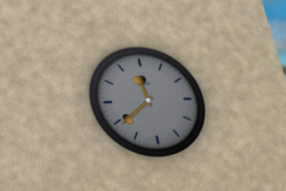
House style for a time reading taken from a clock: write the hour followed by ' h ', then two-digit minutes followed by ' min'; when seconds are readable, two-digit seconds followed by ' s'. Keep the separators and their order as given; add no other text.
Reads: 11 h 39 min
